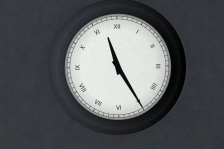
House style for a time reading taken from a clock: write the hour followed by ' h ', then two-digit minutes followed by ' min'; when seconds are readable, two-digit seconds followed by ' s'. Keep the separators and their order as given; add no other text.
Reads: 11 h 25 min
